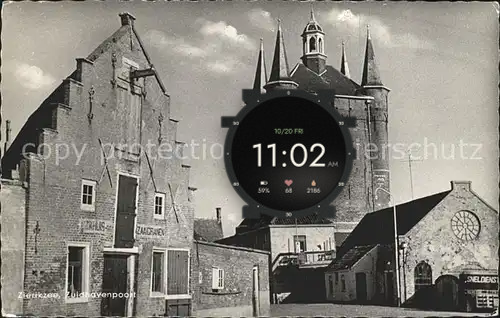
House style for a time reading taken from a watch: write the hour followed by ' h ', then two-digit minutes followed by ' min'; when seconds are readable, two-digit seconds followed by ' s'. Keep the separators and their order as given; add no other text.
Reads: 11 h 02 min
